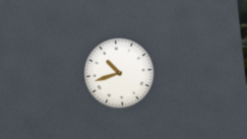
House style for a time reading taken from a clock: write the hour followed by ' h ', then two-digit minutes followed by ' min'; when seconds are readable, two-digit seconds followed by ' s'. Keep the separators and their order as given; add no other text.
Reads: 10 h 43 min
